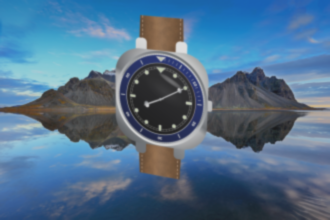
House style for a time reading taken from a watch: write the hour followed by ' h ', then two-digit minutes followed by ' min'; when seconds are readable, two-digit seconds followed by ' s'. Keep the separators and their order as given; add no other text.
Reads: 8 h 10 min
